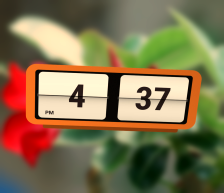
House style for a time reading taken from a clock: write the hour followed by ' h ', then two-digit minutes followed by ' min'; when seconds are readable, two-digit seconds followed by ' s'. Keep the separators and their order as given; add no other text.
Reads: 4 h 37 min
